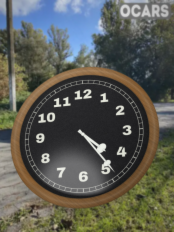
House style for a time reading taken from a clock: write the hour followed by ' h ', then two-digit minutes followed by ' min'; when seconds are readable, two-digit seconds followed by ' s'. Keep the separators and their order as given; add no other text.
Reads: 4 h 24 min
